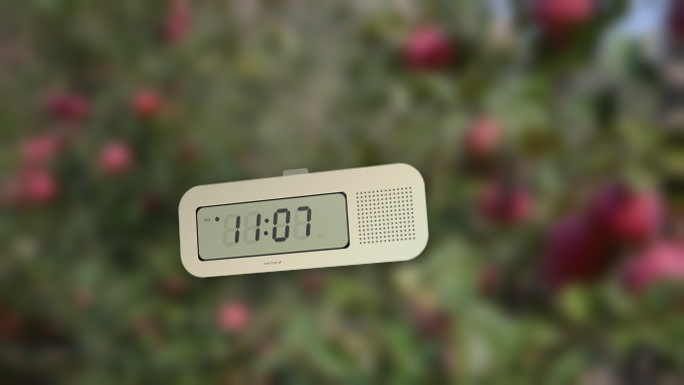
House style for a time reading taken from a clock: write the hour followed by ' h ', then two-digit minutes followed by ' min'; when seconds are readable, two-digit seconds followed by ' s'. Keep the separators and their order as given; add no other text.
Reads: 11 h 07 min
